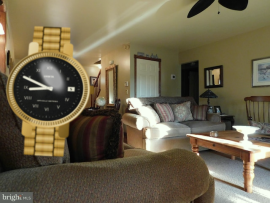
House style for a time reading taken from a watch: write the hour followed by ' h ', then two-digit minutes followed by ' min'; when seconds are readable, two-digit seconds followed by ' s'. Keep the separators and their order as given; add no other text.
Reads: 8 h 49 min
